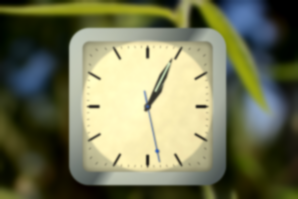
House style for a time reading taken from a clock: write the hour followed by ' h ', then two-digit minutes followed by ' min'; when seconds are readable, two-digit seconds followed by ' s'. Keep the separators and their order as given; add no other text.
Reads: 1 h 04 min 28 s
